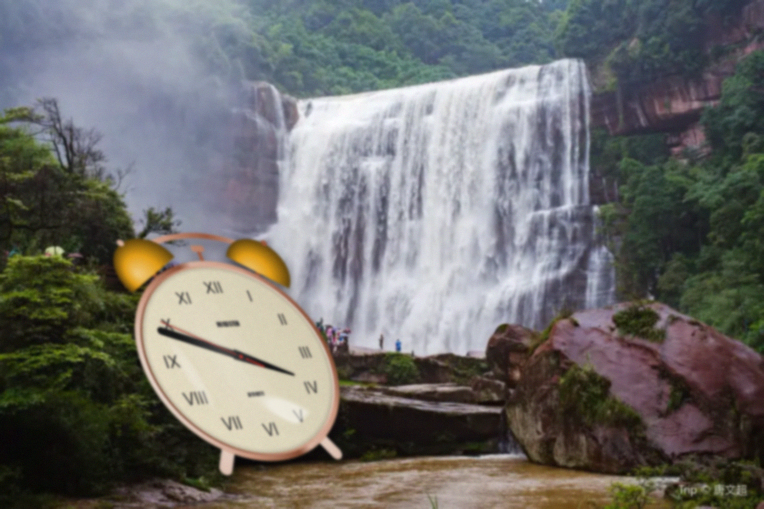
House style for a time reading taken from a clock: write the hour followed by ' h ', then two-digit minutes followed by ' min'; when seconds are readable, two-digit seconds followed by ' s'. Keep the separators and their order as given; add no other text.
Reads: 3 h 48 min 50 s
